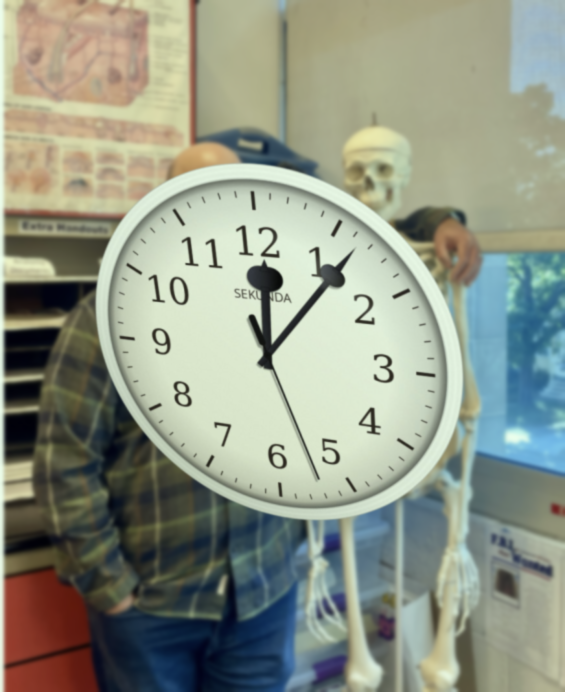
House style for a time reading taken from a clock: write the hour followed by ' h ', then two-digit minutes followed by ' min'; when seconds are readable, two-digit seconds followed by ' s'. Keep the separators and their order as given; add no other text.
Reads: 12 h 06 min 27 s
